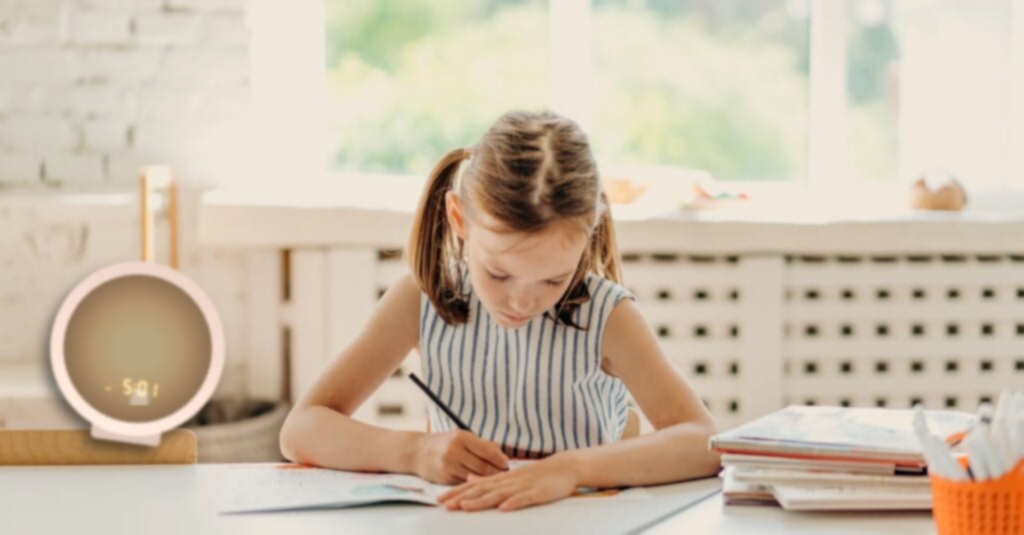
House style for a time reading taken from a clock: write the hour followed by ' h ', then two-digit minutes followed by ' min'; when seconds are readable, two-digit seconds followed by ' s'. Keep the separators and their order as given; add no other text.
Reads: 5 h 01 min
